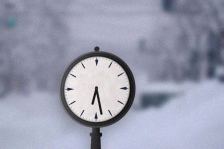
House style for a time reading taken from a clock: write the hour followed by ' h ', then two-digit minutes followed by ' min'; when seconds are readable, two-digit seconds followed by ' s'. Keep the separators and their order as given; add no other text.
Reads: 6 h 28 min
